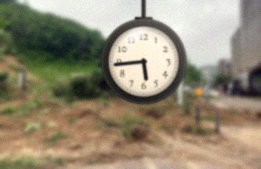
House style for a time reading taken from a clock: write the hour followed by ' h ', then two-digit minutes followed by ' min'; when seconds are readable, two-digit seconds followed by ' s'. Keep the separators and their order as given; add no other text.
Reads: 5 h 44 min
